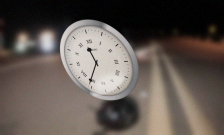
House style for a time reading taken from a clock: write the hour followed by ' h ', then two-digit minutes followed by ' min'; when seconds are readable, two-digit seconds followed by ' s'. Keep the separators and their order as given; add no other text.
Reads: 11 h 36 min
